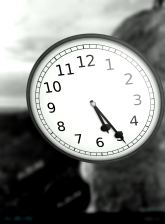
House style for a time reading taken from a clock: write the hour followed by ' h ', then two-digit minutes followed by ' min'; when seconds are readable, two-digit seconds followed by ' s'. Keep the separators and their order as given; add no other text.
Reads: 5 h 25 min
